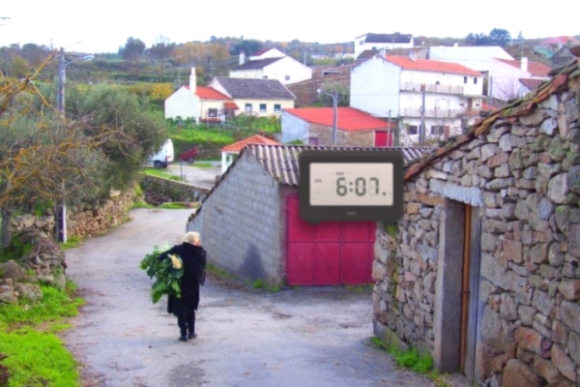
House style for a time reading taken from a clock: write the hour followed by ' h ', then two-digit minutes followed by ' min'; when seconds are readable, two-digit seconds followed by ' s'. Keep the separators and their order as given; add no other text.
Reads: 6 h 07 min
